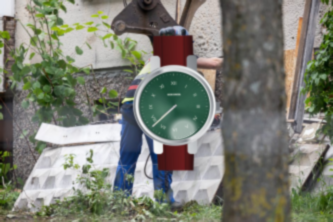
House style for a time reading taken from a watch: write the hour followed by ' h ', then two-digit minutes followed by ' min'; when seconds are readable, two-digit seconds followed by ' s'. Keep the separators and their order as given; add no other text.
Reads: 7 h 38 min
